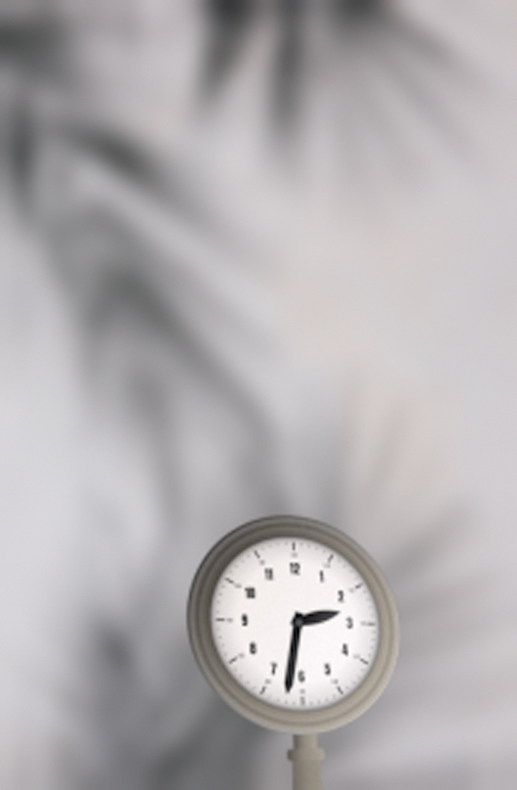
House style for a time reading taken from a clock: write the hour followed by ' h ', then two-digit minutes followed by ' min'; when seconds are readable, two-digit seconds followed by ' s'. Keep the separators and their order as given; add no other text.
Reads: 2 h 32 min
